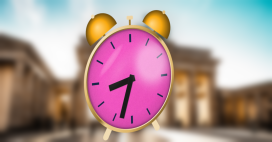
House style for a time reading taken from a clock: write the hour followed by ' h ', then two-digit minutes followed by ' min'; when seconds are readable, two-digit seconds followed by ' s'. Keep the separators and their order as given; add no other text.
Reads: 8 h 33 min
